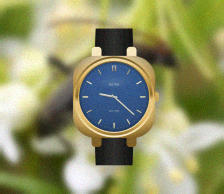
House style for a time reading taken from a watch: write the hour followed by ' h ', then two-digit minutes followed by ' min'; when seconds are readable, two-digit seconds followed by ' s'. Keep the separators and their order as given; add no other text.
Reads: 9 h 22 min
